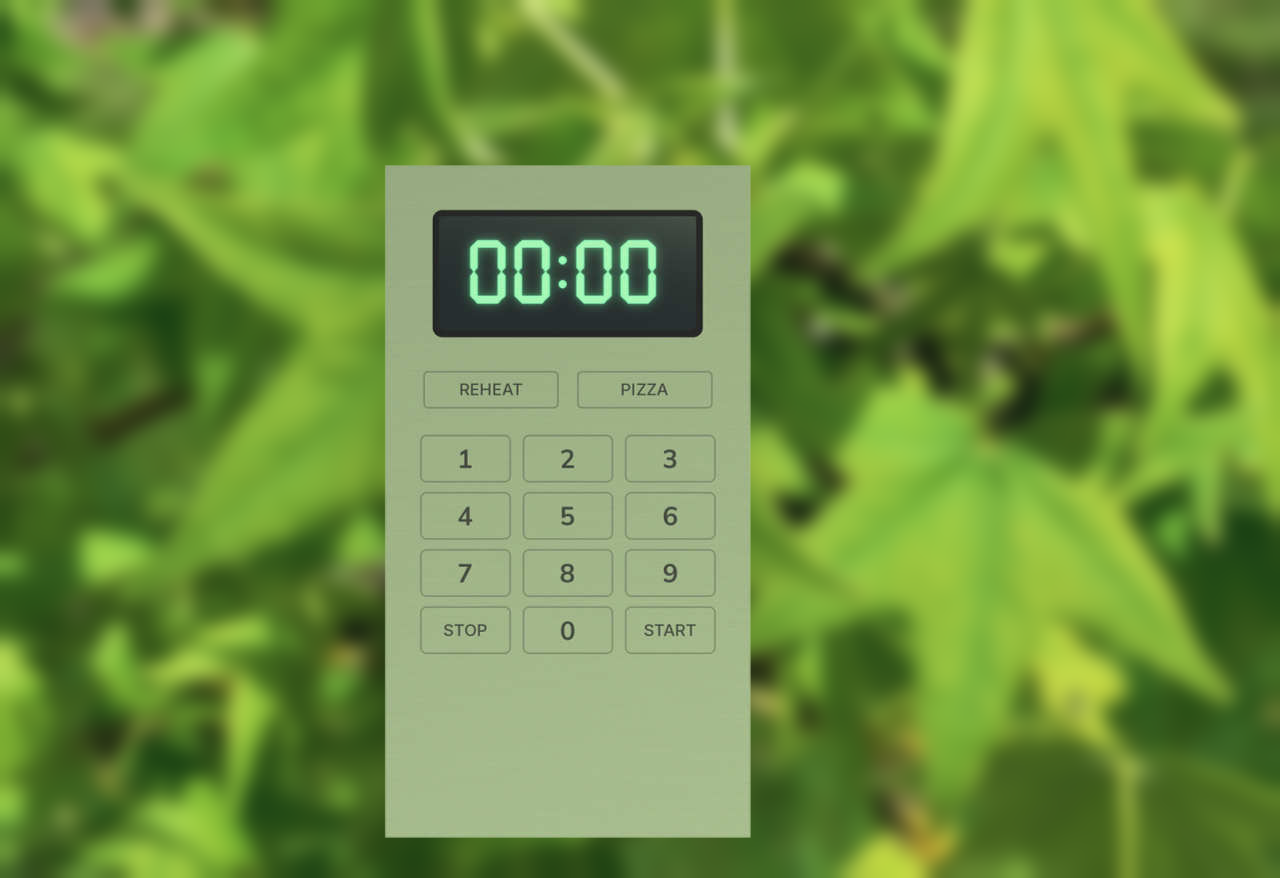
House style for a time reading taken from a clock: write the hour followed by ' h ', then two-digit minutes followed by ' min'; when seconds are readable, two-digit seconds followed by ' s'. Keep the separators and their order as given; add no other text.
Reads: 0 h 00 min
